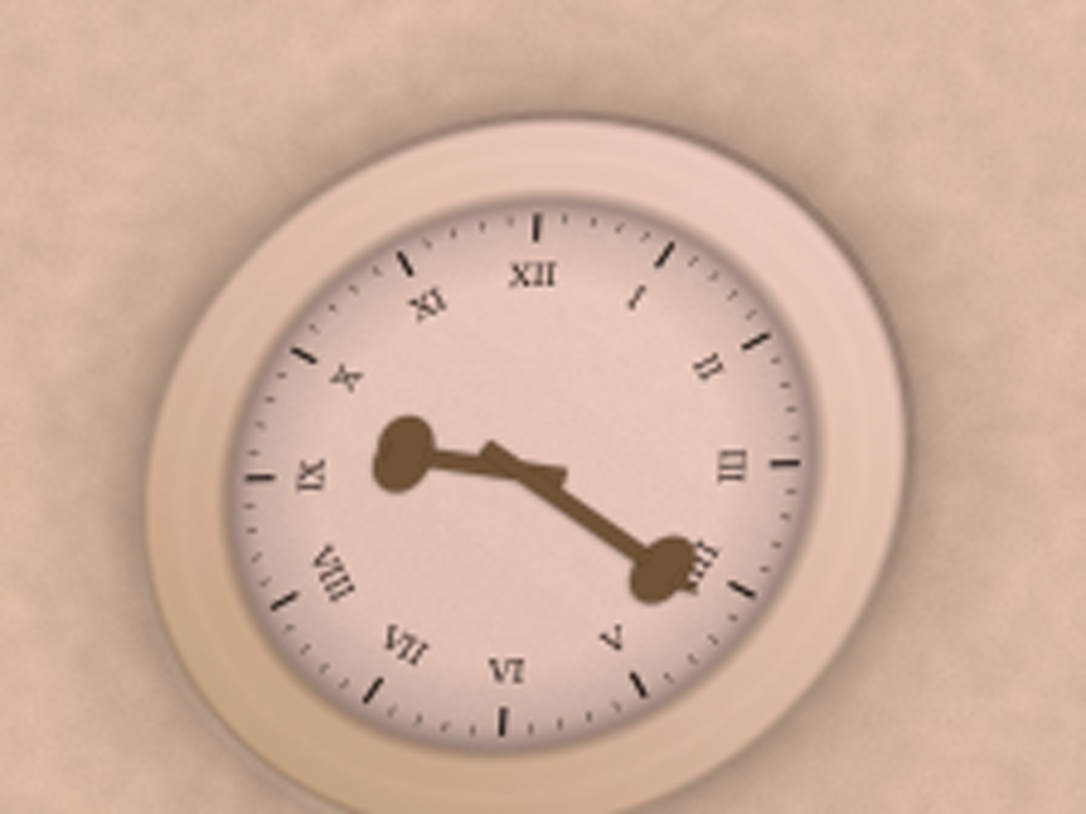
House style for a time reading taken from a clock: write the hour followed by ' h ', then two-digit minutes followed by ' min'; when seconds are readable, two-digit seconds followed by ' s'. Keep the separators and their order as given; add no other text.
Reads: 9 h 21 min
